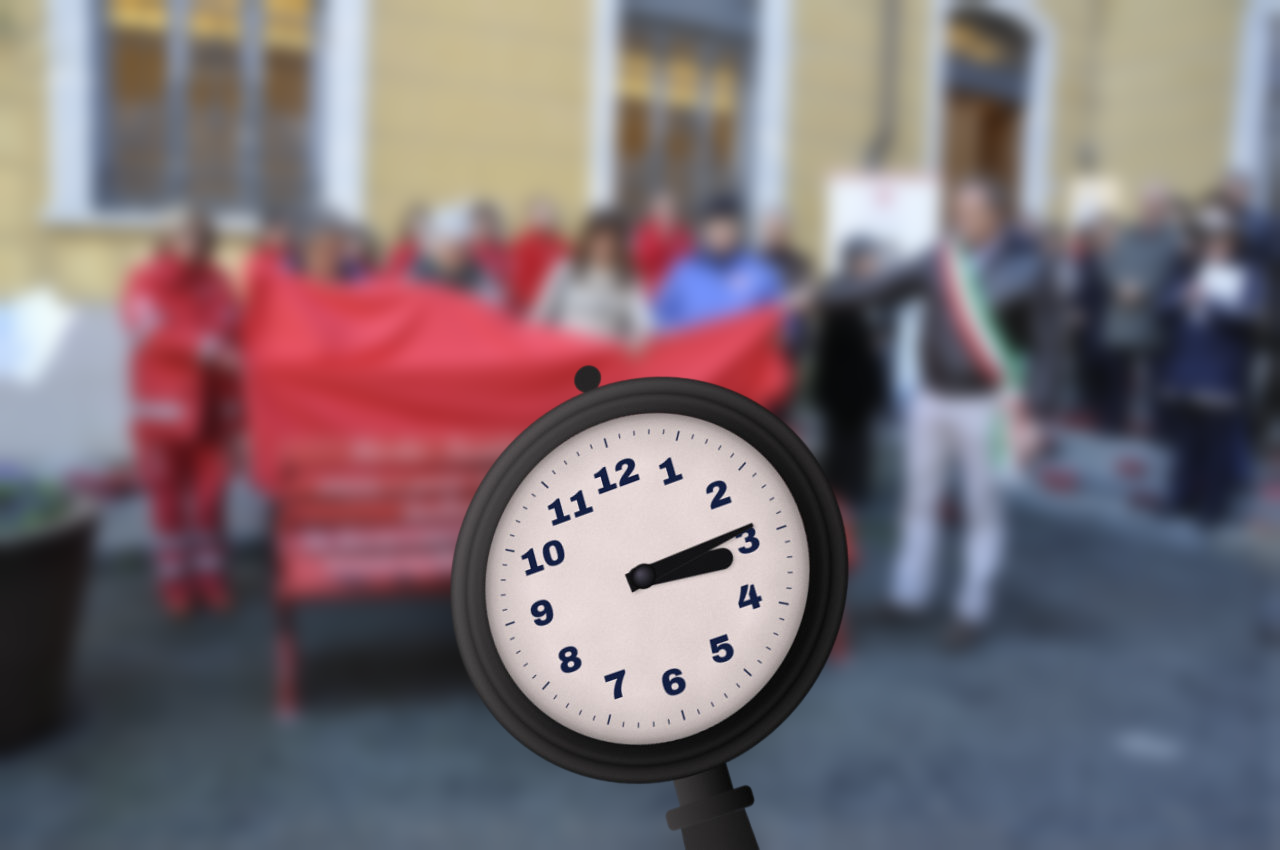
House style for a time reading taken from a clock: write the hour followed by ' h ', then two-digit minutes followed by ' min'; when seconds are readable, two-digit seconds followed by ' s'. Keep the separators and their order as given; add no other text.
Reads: 3 h 14 min
